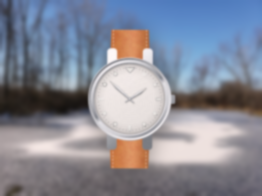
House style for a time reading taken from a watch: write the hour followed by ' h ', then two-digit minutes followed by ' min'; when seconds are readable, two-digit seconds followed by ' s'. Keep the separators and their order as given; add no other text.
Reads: 1 h 52 min
